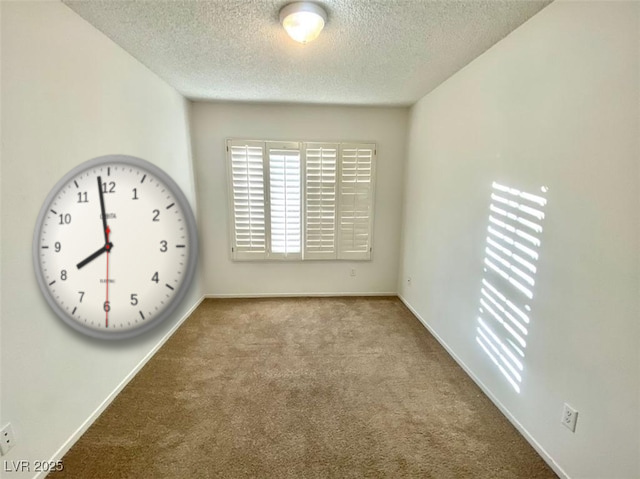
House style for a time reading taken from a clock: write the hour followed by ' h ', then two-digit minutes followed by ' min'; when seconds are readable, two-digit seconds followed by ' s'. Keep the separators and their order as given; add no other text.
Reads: 7 h 58 min 30 s
